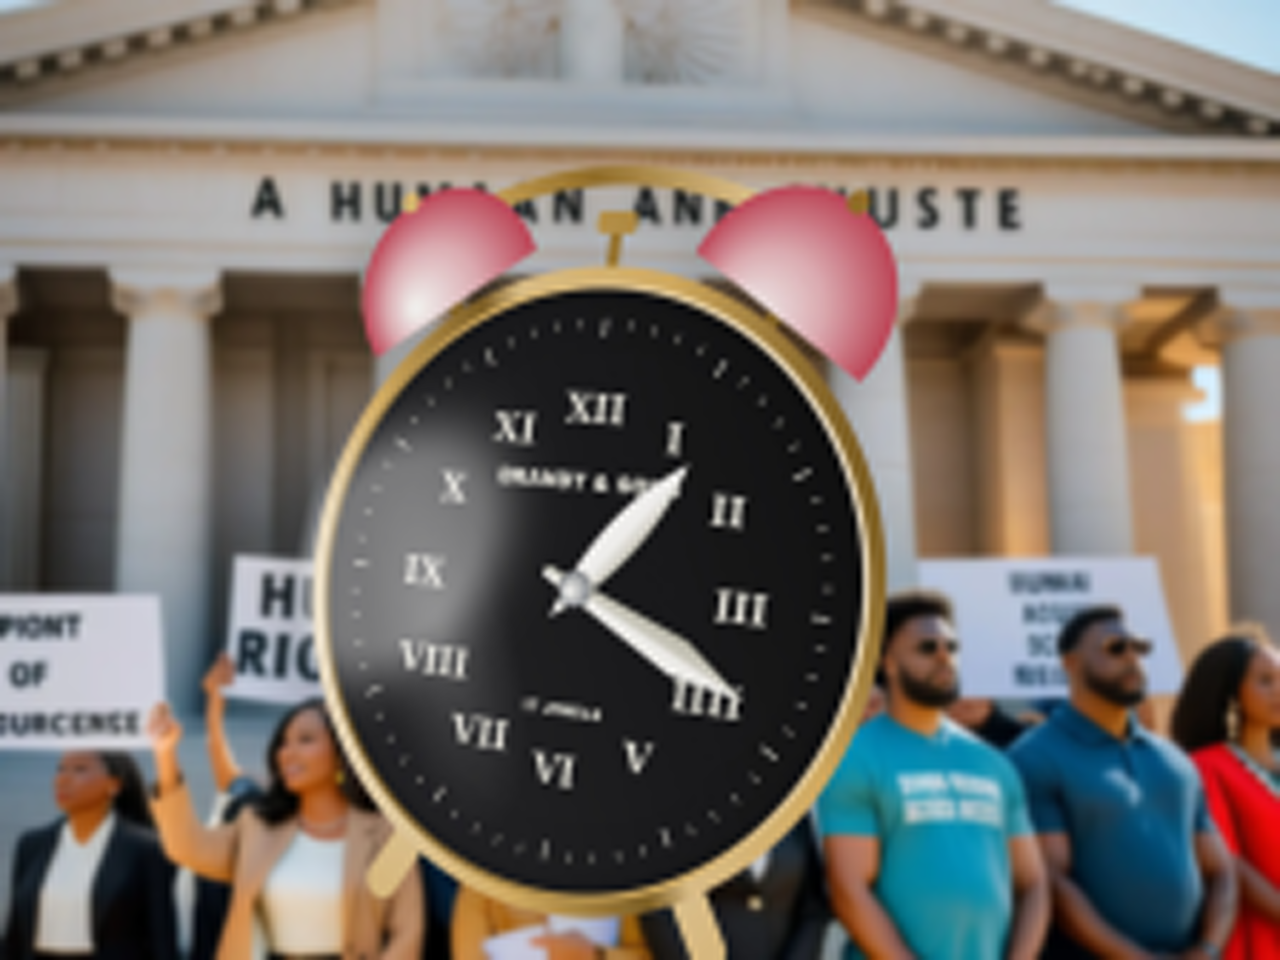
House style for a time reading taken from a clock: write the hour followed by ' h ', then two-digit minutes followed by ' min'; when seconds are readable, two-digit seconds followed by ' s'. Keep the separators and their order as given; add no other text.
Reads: 1 h 19 min
